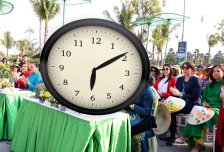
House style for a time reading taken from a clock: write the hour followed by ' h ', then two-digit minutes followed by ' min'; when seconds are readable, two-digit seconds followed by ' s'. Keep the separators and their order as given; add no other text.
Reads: 6 h 09 min
